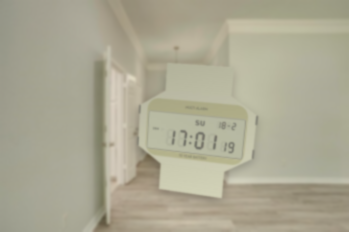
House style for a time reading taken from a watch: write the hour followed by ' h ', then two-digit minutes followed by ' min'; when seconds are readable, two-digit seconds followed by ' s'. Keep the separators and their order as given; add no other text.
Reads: 17 h 01 min 19 s
